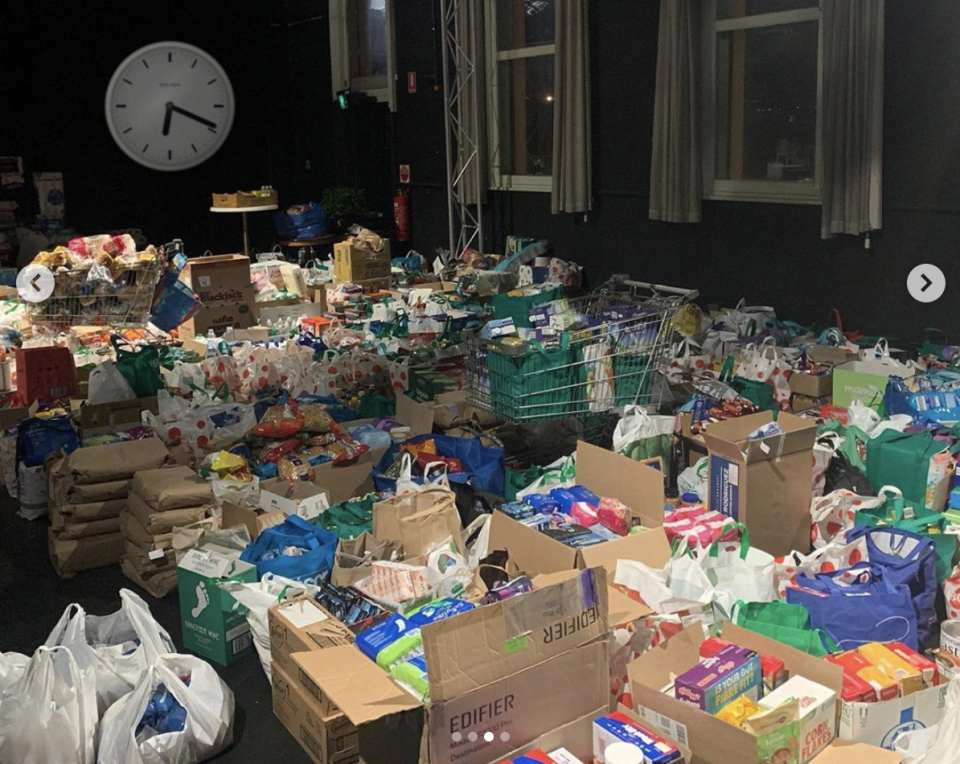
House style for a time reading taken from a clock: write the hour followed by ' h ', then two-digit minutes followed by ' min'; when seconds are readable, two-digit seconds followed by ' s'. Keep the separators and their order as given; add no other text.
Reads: 6 h 19 min
